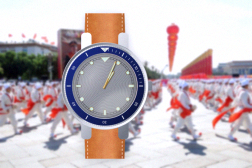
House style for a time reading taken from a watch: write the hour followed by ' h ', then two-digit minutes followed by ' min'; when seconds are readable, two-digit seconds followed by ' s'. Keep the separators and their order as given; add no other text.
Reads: 1 h 04 min
